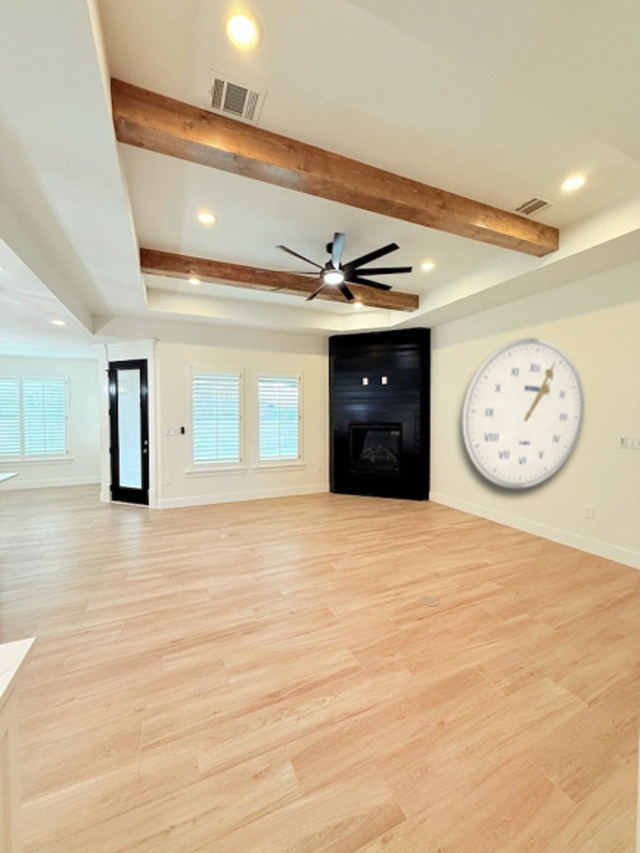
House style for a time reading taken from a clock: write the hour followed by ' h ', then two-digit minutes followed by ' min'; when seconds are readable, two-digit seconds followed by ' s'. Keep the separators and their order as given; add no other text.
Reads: 1 h 04 min
